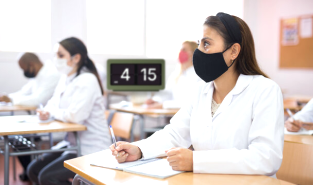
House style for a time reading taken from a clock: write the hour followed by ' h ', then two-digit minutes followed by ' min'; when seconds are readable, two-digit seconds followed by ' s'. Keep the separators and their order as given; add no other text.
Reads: 4 h 15 min
